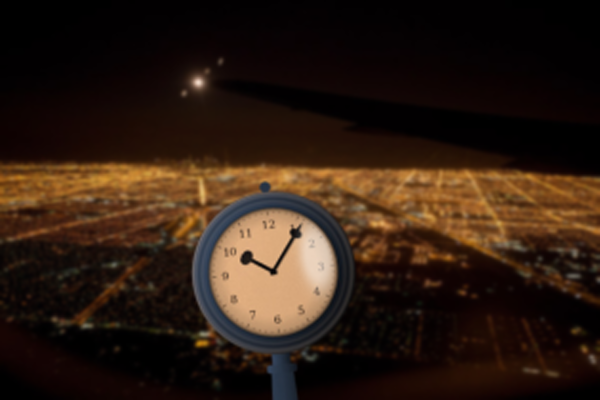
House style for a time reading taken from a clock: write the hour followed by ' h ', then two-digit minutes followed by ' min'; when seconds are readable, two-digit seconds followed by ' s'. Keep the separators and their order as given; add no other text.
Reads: 10 h 06 min
